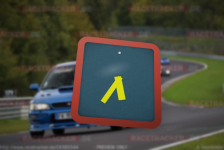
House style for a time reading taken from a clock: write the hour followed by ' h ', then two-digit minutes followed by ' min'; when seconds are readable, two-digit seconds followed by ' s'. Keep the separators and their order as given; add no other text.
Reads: 5 h 35 min
